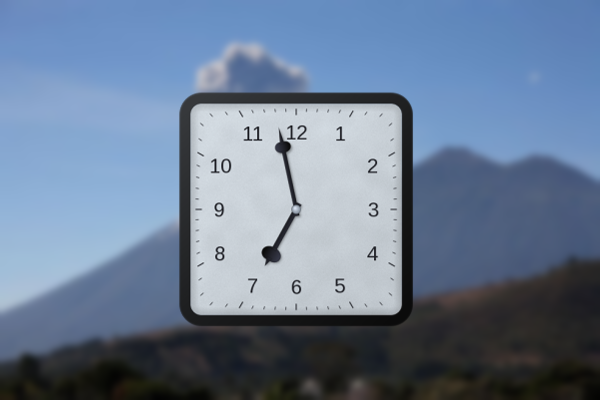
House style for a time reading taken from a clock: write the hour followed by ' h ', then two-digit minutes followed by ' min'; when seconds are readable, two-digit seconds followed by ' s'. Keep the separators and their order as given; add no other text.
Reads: 6 h 58 min
